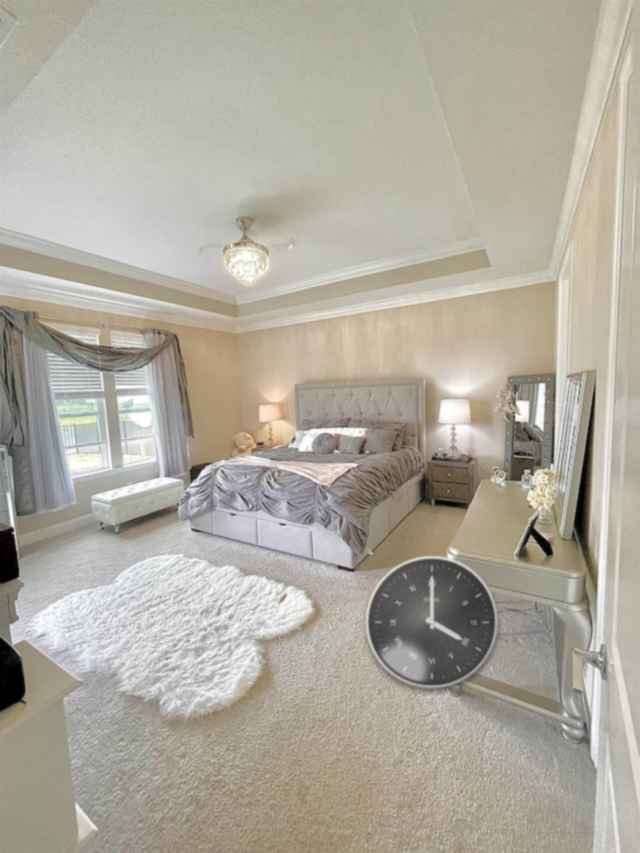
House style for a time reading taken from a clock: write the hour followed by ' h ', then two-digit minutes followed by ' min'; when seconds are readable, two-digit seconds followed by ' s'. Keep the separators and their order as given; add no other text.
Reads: 4 h 00 min
